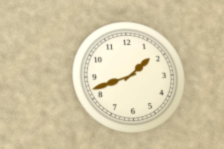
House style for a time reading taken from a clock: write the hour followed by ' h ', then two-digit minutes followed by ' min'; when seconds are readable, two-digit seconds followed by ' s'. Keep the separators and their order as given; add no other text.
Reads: 1 h 42 min
